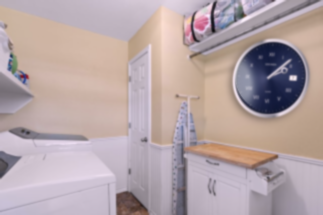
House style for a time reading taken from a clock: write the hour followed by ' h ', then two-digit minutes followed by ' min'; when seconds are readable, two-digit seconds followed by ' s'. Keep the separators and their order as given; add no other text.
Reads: 2 h 08 min
